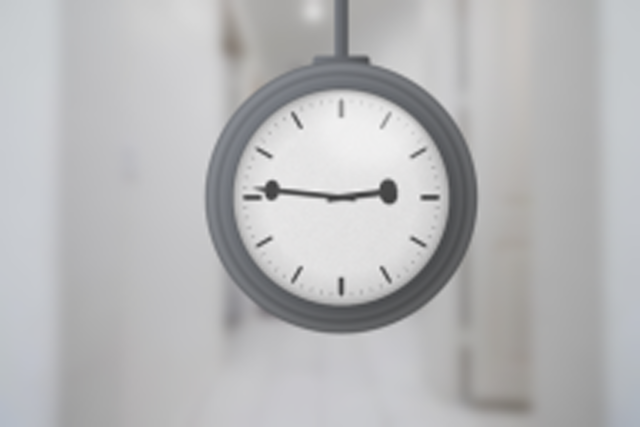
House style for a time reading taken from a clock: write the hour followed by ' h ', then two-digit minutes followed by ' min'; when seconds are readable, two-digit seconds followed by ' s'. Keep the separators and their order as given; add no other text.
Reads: 2 h 46 min
